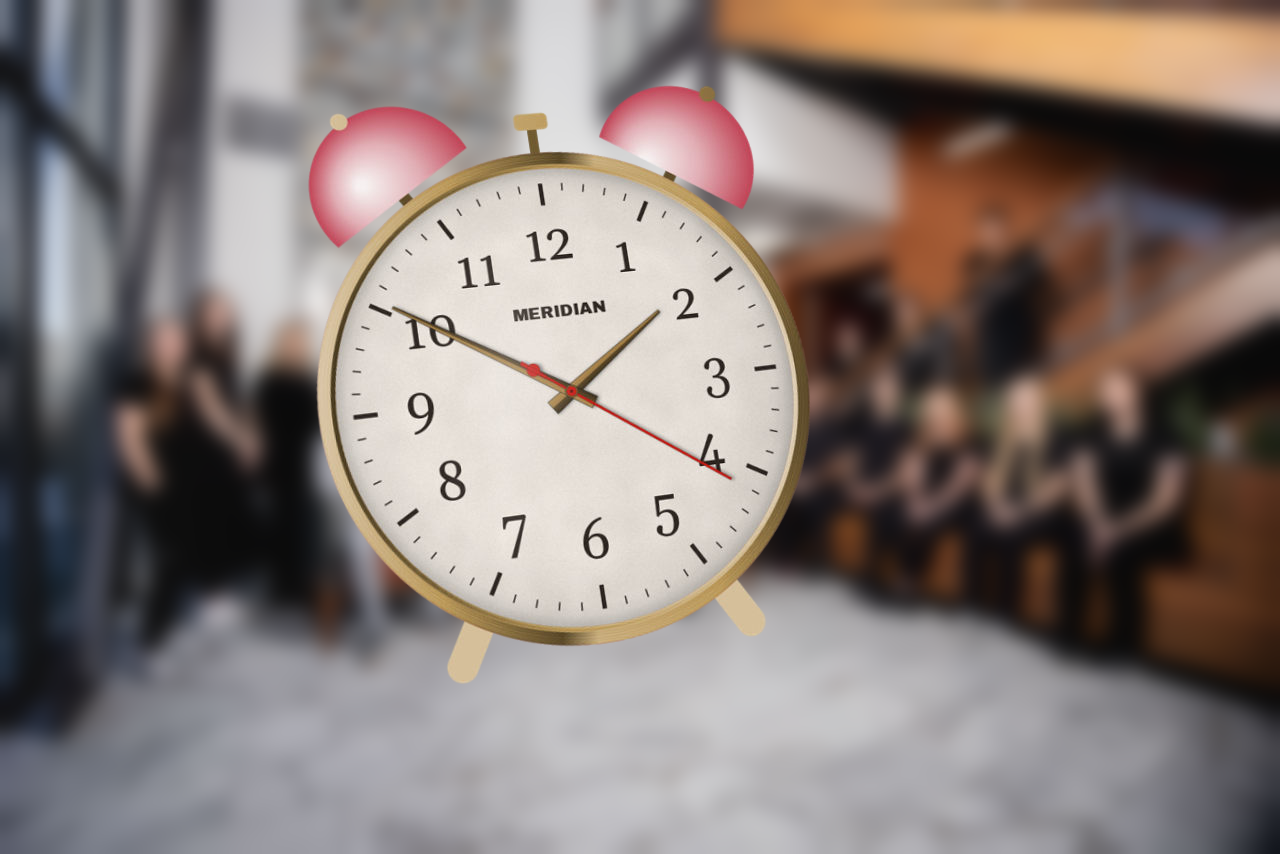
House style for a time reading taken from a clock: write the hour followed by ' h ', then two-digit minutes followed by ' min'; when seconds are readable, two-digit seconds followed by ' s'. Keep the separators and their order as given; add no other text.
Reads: 1 h 50 min 21 s
